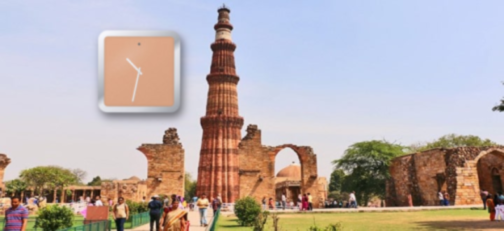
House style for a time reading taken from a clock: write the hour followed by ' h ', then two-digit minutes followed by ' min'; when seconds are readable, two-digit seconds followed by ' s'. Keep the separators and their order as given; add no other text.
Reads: 10 h 32 min
